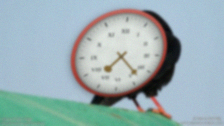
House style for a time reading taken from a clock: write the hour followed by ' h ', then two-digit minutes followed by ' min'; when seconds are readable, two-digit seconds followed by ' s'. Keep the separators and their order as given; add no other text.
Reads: 7 h 23 min
